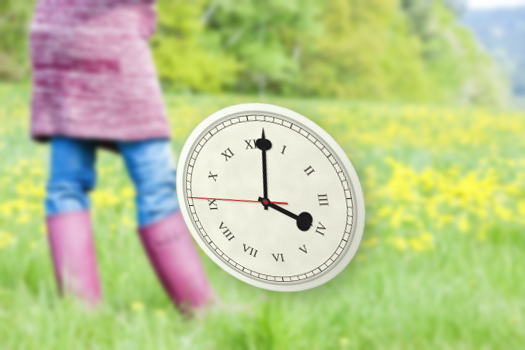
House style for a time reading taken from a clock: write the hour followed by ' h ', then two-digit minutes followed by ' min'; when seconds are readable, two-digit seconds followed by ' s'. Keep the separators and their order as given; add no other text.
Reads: 4 h 01 min 46 s
